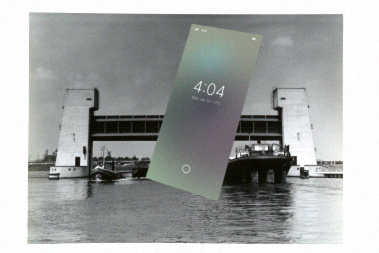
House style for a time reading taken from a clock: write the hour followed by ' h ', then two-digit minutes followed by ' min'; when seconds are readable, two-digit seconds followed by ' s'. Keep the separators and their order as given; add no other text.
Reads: 4 h 04 min
